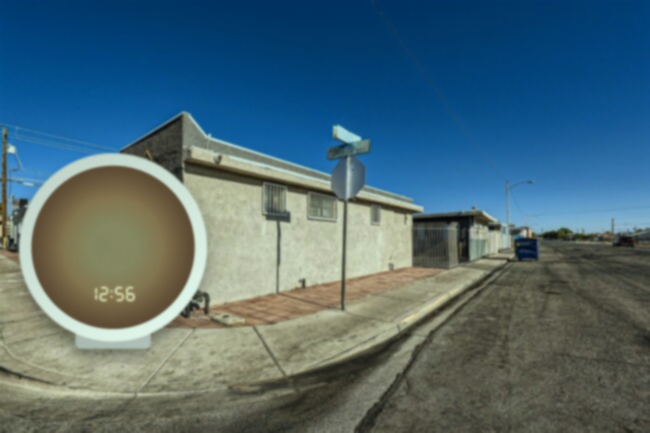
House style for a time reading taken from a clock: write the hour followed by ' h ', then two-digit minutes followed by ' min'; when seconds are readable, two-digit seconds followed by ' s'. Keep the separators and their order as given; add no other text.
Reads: 12 h 56 min
